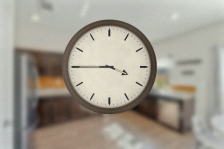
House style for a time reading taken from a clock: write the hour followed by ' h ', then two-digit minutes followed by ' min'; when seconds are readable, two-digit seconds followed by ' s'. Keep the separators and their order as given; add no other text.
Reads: 3 h 45 min
